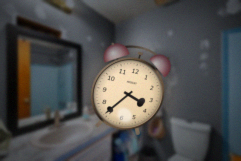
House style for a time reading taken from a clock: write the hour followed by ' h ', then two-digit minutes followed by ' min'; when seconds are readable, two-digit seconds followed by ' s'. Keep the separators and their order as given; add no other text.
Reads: 3 h 36 min
